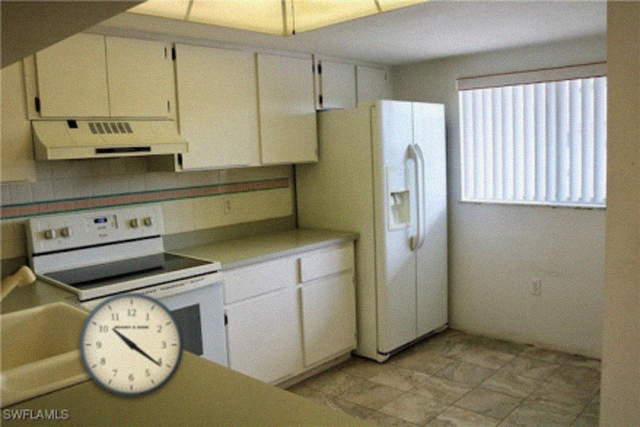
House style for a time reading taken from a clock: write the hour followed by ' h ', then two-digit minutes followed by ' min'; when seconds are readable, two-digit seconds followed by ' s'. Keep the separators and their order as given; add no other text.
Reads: 10 h 21 min
